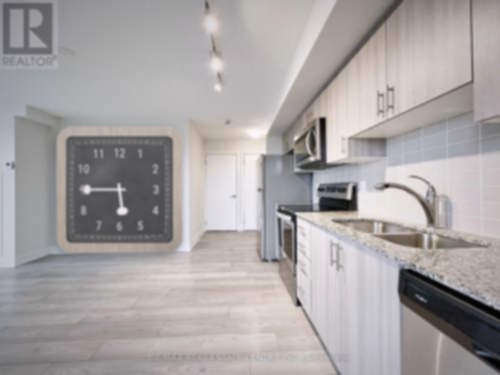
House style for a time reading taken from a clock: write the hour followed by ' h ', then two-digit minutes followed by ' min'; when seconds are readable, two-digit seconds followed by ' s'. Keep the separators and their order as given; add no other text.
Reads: 5 h 45 min
